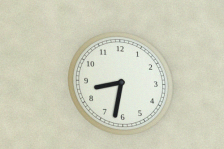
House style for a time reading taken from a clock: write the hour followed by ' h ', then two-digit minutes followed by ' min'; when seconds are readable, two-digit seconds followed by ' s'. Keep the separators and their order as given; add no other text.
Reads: 8 h 32 min
